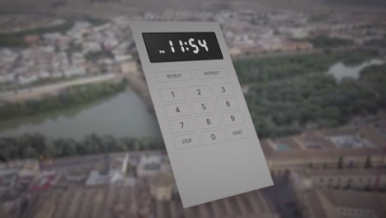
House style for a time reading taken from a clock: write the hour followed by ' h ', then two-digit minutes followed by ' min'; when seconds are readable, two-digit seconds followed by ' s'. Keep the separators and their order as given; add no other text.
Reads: 11 h 54 min
